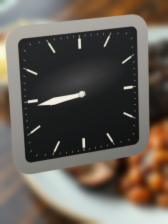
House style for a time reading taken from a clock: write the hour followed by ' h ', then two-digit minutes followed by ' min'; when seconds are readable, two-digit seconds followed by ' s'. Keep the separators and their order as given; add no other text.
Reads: 8 h 44 min
